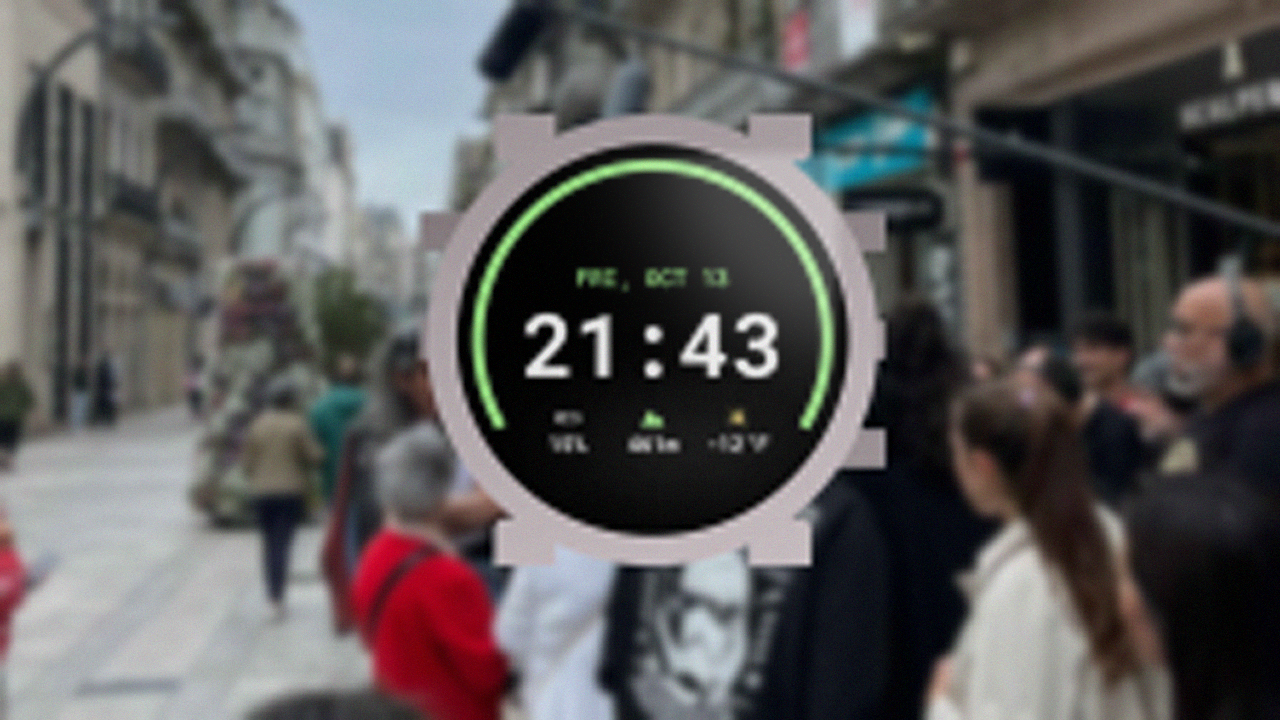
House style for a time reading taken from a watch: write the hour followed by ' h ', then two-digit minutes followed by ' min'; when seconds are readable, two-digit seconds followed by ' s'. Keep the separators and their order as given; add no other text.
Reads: 21 h 43 min
